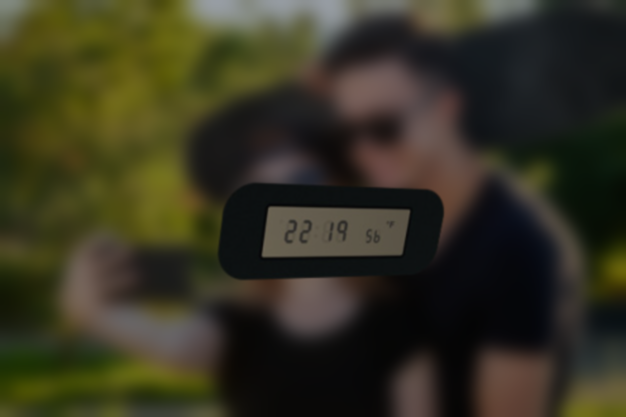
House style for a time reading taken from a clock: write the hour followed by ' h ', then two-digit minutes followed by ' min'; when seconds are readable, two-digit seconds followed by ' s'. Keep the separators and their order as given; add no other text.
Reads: 22 h 19 min
